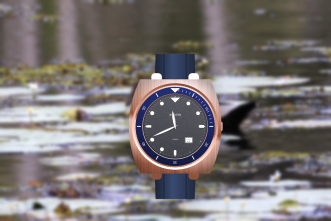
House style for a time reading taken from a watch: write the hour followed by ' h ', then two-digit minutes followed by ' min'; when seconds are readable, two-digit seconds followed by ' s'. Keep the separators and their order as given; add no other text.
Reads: 11 h 41 min
